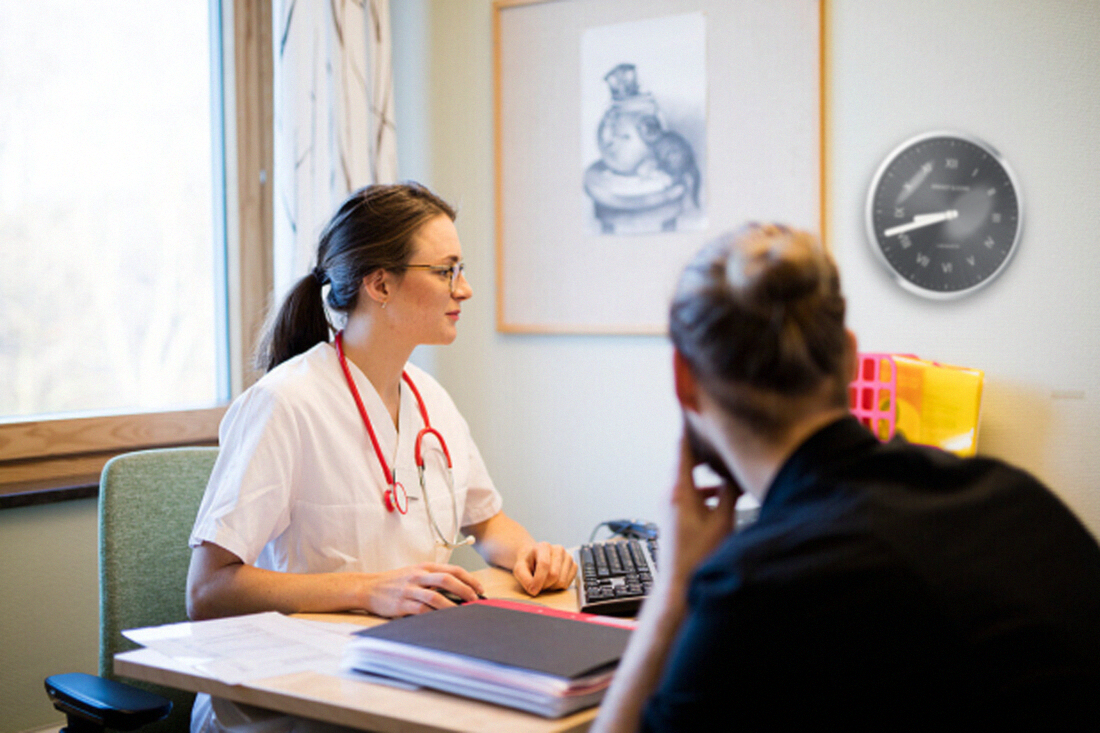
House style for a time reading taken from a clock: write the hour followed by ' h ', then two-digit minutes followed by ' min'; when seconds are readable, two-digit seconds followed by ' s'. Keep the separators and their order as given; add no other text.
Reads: 8 h 42 min
